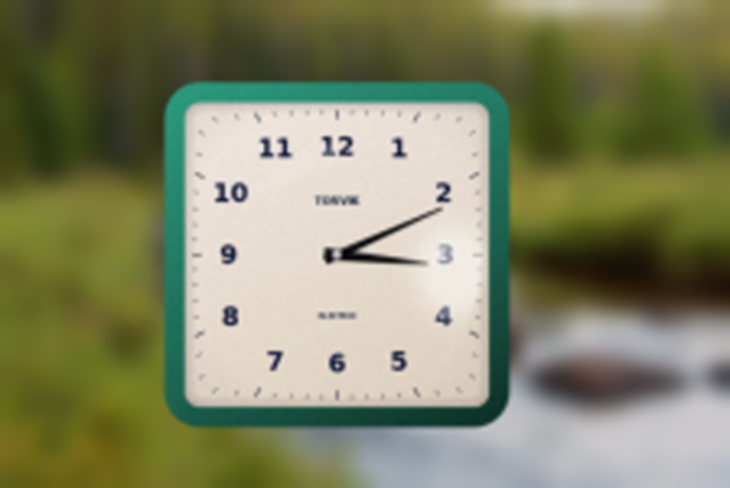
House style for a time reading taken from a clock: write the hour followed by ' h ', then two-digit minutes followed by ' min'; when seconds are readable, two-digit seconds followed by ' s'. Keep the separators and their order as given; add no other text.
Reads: 3 h 11 min
